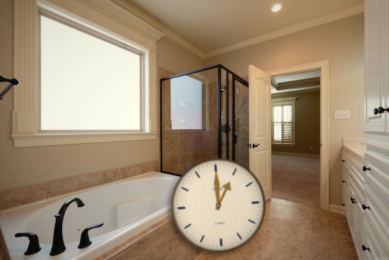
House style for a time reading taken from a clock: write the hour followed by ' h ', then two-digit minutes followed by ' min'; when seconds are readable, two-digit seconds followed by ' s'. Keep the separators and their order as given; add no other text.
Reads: 1 h 00 min
